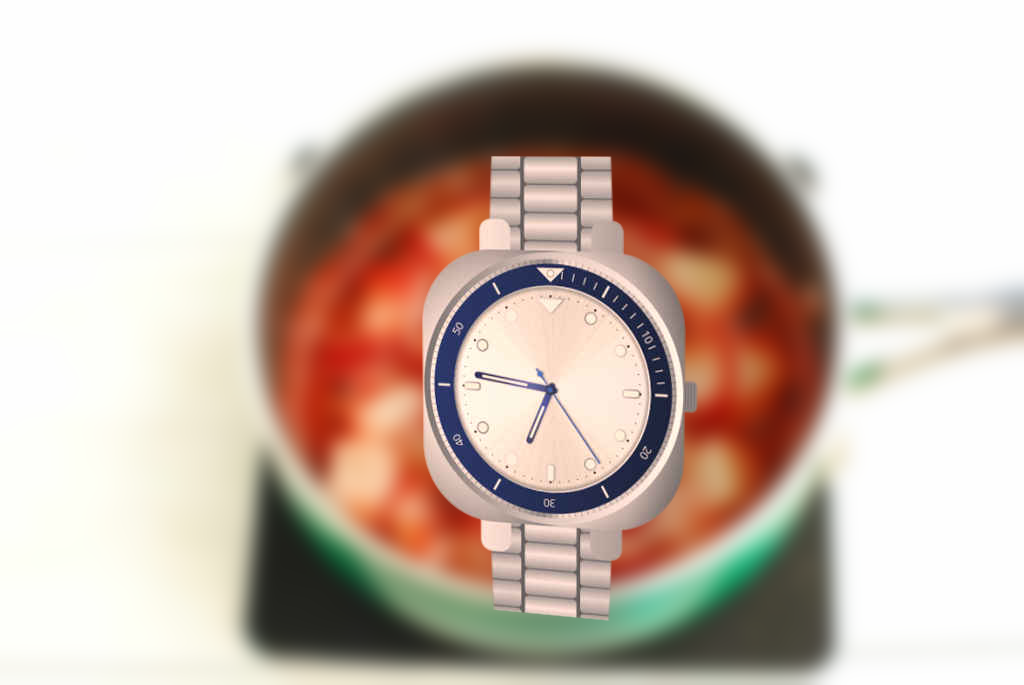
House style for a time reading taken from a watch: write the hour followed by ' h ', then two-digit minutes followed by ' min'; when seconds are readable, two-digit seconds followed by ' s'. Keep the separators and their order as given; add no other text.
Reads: 6 h 46 min 24 s
